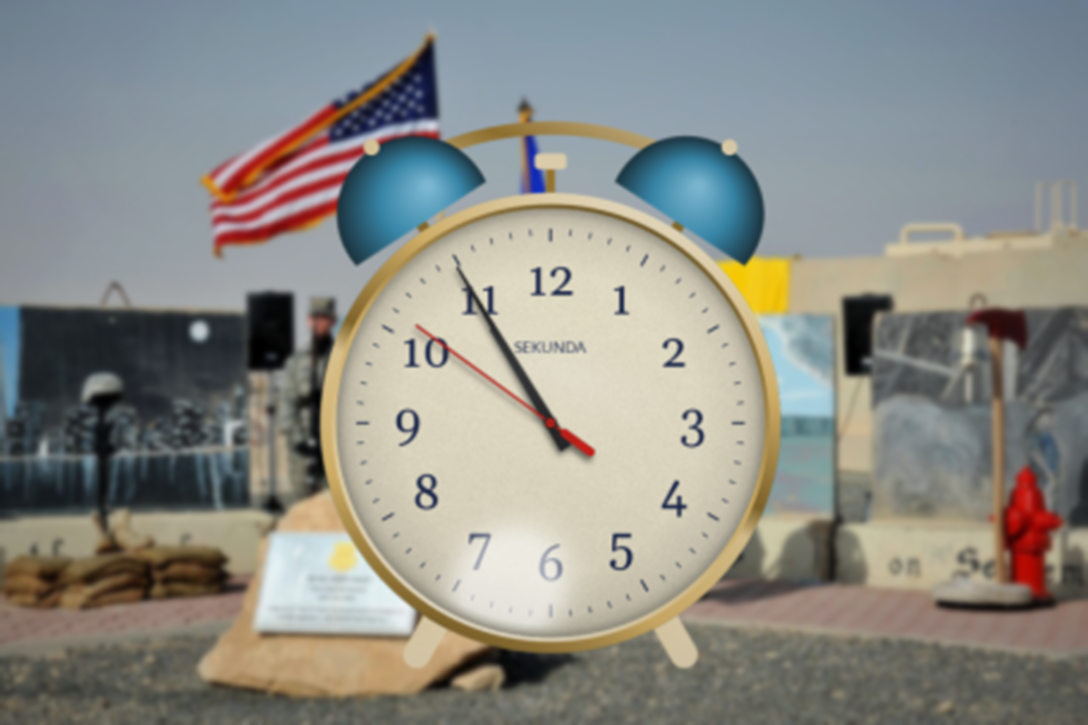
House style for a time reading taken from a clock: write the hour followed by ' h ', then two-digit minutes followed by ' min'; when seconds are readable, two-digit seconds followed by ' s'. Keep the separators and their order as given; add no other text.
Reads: 10 h 54 min 51 s
